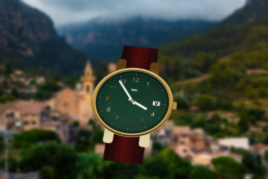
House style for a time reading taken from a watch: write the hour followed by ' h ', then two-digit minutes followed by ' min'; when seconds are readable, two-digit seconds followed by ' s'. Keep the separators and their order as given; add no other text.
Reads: 3 h 54 min
